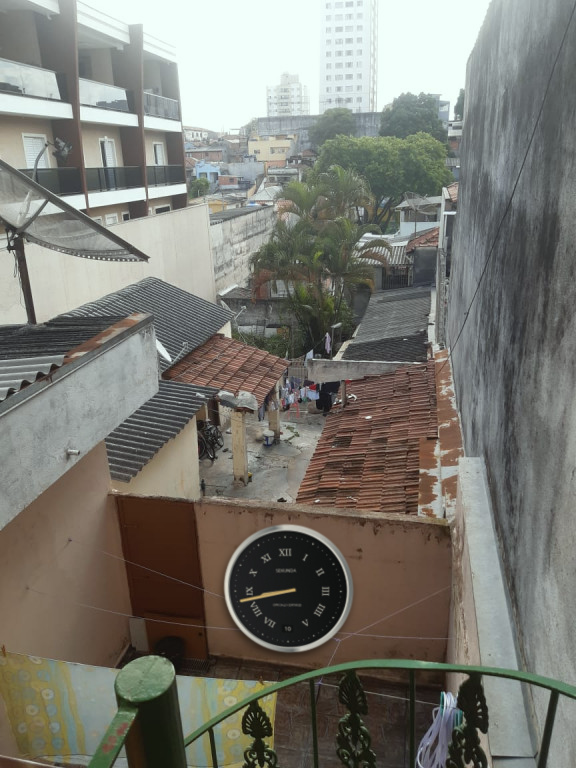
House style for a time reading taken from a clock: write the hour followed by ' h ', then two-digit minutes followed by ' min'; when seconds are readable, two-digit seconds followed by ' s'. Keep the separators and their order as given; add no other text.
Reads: 8 h 43 min
